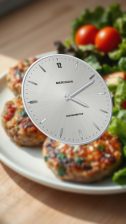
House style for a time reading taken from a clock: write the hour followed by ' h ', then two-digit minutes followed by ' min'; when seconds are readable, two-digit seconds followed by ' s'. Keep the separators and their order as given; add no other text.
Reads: 4 h 11 min
